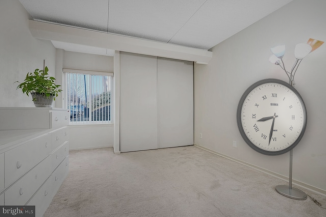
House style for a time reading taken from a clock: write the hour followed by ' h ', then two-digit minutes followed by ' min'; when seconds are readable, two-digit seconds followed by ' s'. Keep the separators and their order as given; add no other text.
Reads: 8 h 32 min
